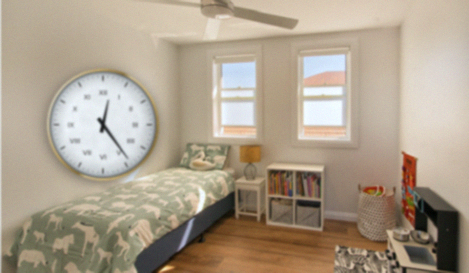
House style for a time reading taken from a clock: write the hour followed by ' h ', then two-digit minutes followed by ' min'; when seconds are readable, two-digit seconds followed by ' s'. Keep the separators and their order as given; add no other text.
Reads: 12 h 24 min
